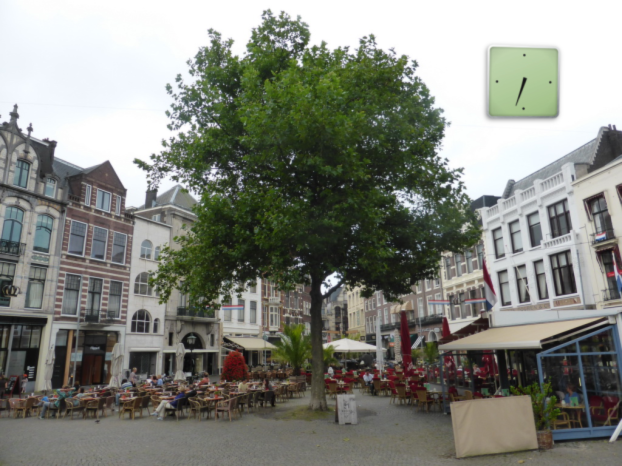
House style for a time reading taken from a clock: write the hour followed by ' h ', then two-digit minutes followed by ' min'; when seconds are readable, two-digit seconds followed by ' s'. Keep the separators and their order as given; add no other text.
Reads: 6 h 33 min
